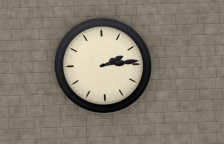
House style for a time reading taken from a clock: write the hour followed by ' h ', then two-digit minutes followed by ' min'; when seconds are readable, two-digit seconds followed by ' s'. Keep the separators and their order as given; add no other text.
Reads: 2 h 14 min
